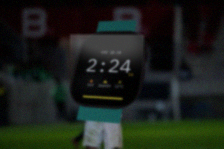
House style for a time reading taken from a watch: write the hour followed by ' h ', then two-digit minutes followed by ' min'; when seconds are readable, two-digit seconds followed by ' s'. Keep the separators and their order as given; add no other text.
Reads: 2 h 24 min
